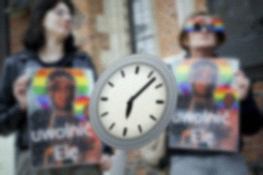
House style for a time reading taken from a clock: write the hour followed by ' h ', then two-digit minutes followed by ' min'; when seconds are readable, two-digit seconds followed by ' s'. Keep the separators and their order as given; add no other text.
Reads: 6 h 07 min
